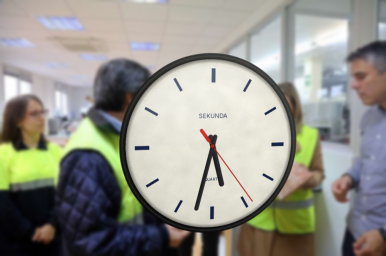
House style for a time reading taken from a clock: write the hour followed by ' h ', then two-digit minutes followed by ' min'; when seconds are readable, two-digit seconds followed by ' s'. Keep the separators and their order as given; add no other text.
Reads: 5 h 32 min 24 s
